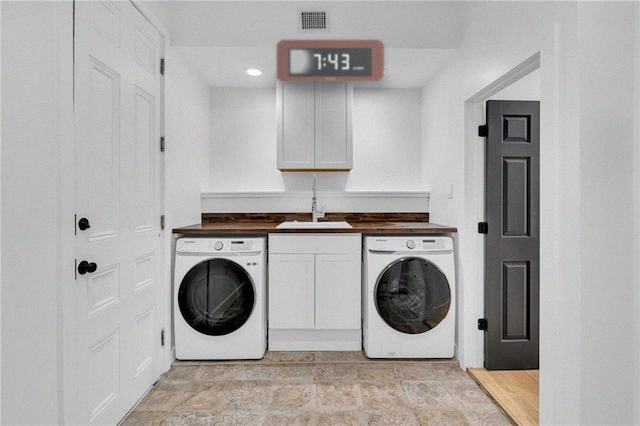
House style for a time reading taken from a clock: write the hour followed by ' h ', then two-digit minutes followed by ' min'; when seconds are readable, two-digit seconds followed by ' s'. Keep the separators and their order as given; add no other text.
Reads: 7 h 43 min
